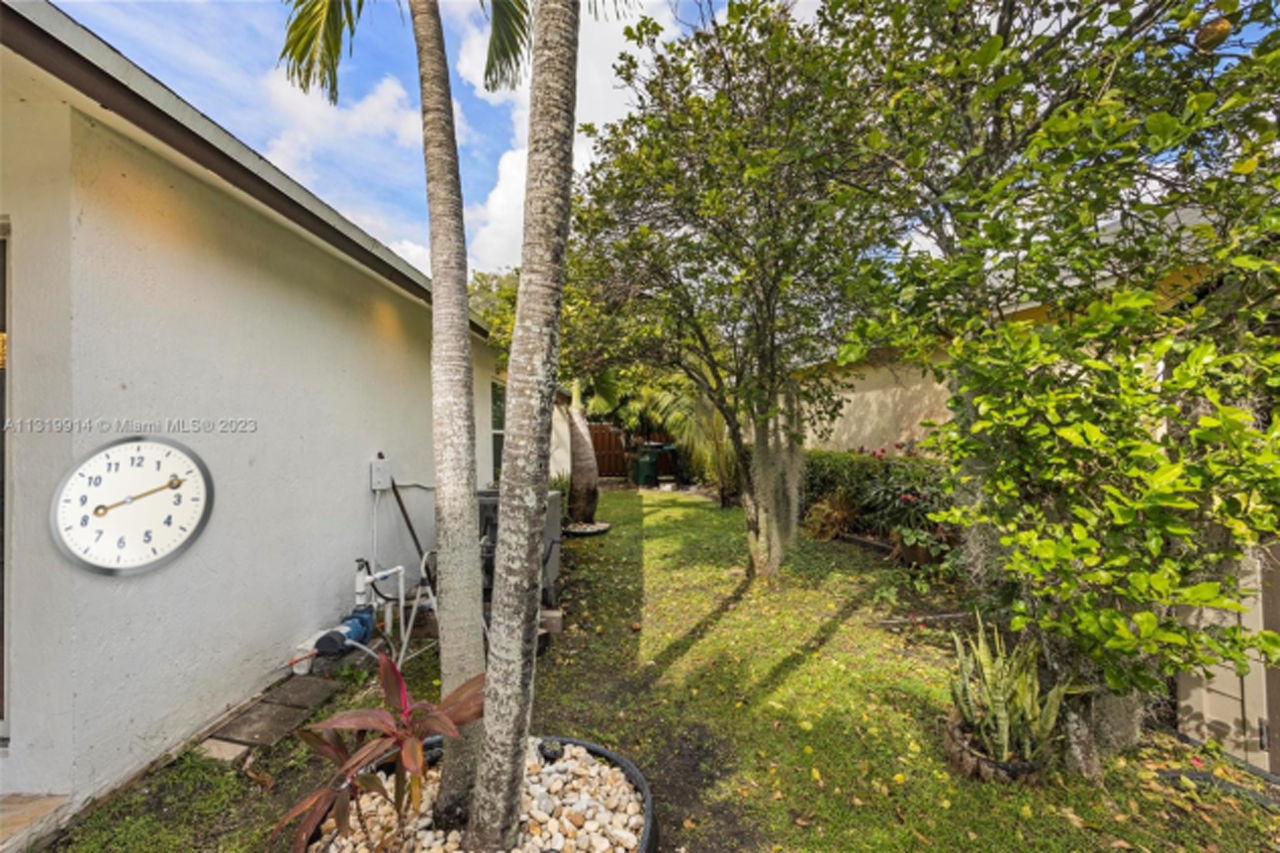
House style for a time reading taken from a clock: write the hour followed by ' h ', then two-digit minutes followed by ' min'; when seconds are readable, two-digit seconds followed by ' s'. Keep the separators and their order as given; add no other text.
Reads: 8 h 11 min
